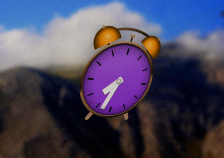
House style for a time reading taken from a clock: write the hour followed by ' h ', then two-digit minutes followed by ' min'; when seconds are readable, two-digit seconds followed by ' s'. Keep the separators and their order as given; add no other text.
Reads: 7 h 33 min
